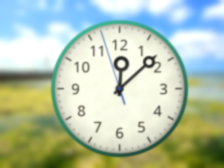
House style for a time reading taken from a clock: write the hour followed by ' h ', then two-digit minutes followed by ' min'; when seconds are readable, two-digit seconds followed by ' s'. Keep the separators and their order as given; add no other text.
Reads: 12 h 07 min 57 s
